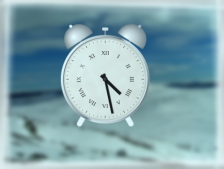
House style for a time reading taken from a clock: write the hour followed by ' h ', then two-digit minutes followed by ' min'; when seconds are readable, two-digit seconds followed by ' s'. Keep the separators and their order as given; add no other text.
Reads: 4 h 28 min
